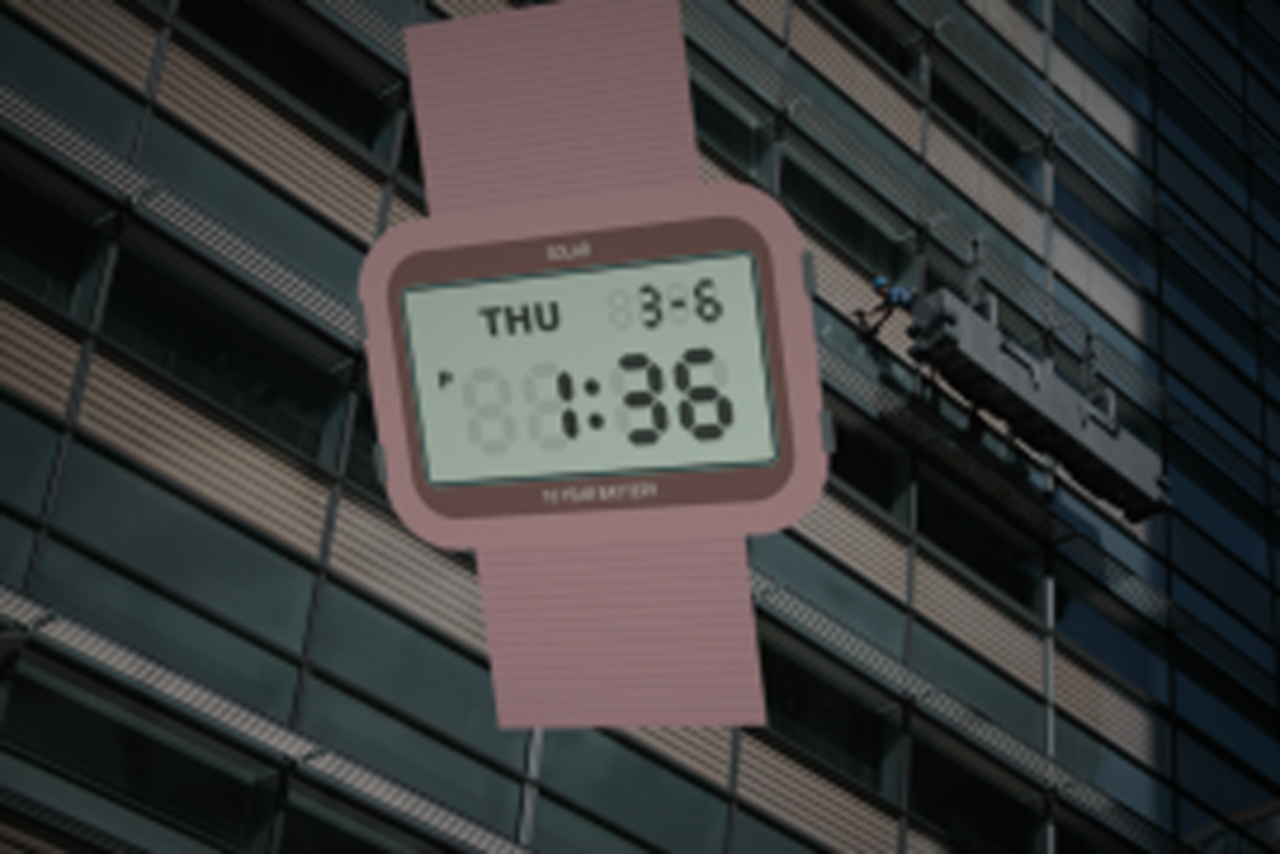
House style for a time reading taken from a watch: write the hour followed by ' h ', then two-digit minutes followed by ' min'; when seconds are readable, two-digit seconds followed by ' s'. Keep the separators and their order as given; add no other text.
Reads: 1 h 36 min
